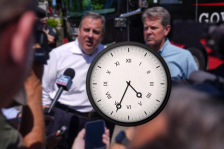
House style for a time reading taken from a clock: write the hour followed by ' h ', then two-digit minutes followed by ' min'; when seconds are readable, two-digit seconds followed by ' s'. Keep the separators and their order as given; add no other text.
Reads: 4 h 34 min
